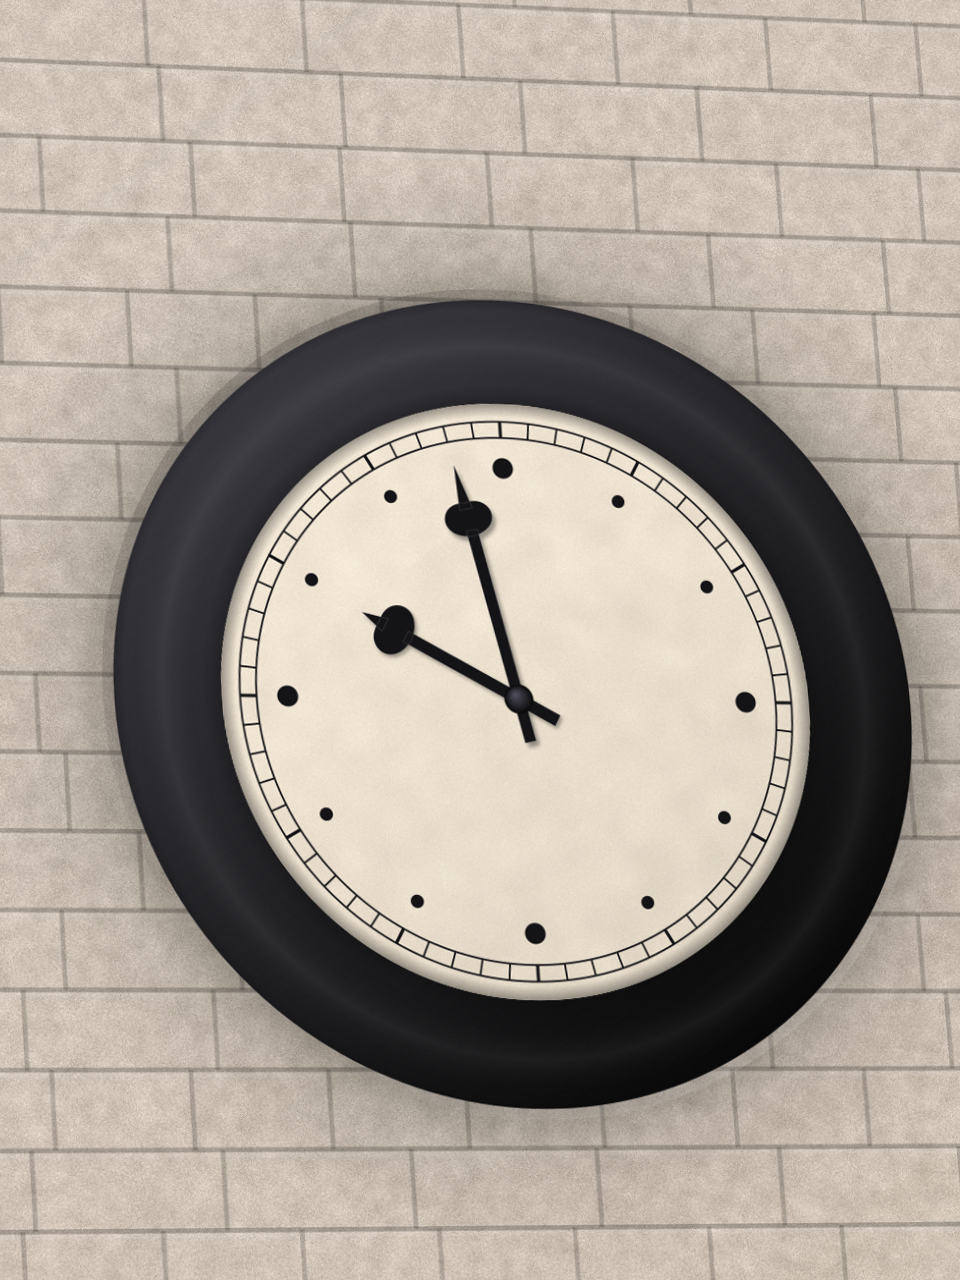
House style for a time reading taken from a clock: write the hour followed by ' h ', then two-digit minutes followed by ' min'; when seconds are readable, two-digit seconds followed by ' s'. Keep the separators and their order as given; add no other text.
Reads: 9 h 58 min
